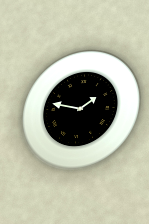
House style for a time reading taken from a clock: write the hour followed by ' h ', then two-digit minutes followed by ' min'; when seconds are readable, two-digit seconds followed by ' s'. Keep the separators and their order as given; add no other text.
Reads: 1 h 47 min
